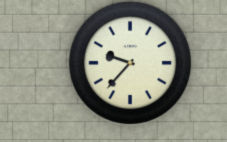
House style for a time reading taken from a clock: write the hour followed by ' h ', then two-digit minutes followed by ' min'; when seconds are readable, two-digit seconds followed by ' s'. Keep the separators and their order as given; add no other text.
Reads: 9 h 37 min
